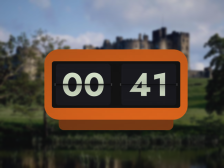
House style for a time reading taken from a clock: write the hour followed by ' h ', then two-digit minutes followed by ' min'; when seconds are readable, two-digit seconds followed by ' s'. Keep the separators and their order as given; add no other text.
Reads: 0 h 41 min
